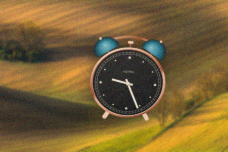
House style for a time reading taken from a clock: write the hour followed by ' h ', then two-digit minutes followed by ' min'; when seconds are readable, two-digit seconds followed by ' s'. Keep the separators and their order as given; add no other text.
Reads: 9 h 26 min
